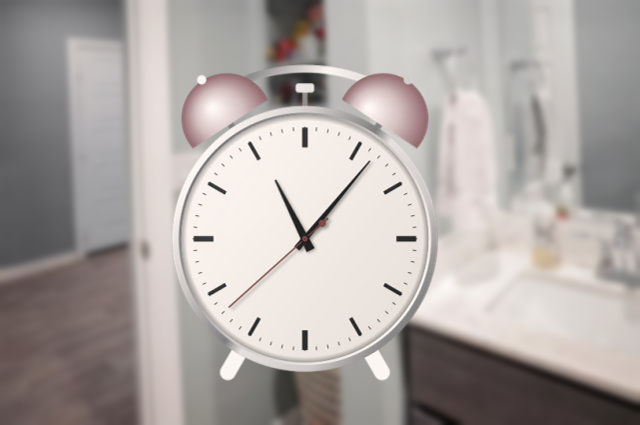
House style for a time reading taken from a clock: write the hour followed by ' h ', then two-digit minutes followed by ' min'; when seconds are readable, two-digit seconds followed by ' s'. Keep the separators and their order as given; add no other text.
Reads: 11 h 06 min 38 s
